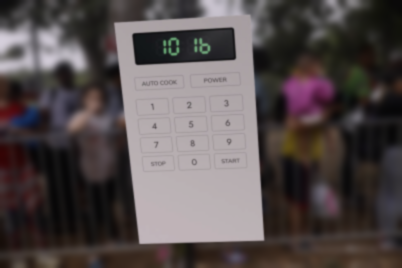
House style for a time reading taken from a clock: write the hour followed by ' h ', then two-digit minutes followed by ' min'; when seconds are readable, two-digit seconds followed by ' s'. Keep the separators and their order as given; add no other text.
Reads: 10 h 16 min
